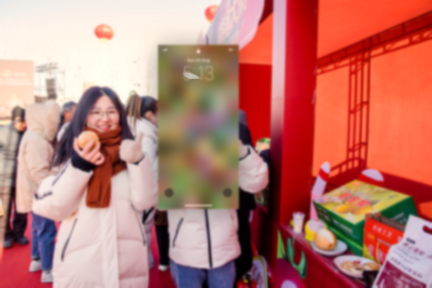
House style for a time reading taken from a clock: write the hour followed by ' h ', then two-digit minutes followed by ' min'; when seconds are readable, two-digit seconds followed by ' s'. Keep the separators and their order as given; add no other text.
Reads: 5 h 13 min
